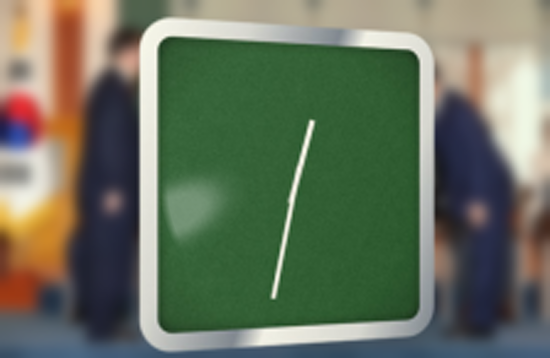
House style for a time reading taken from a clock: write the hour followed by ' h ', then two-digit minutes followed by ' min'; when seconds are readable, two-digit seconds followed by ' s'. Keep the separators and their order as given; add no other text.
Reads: 12 h 32 min
